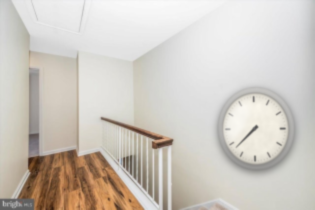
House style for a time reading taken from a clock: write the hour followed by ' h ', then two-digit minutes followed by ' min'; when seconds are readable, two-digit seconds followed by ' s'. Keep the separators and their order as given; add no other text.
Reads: 7 h 38 min
